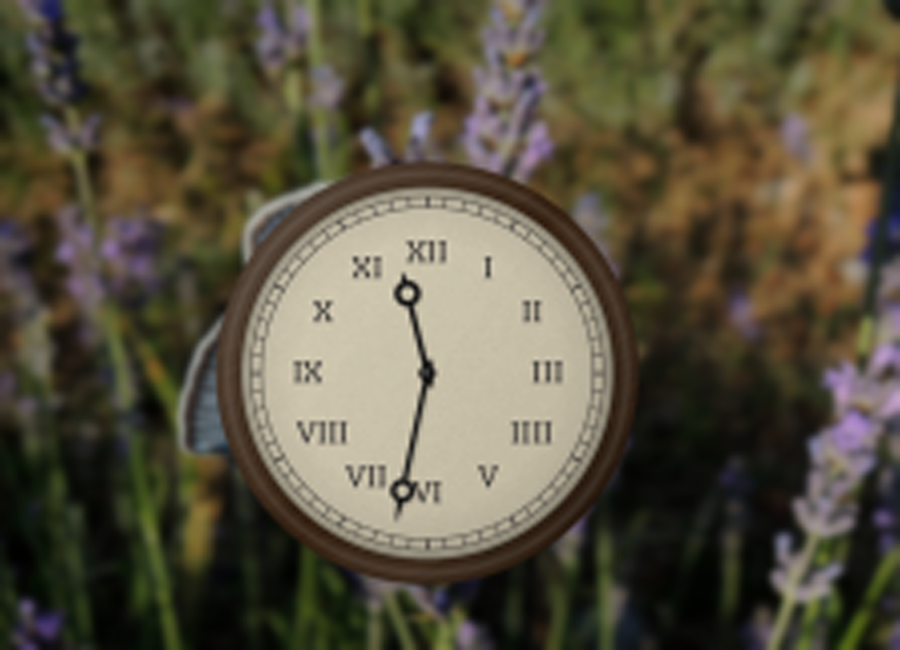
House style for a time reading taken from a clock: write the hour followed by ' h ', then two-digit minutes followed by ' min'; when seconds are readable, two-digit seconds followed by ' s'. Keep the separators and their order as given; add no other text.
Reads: 11 h 32 min
